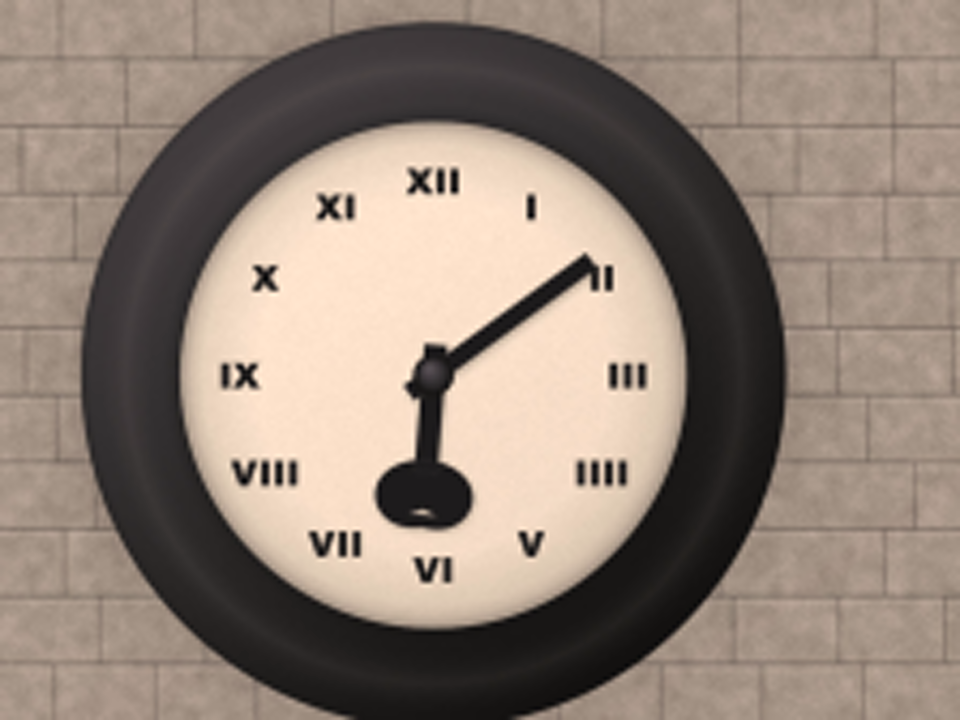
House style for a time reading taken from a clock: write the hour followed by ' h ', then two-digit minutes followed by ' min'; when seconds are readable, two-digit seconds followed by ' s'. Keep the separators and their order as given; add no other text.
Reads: 6 h 09 min
